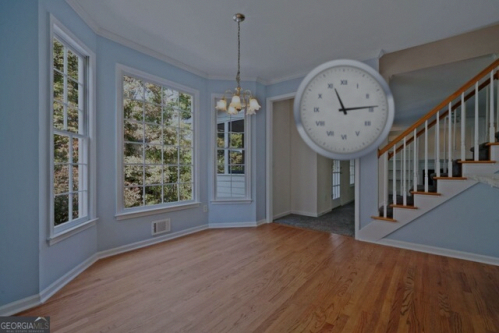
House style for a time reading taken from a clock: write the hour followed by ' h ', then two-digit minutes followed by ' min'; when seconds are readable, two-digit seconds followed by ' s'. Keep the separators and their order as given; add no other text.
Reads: 11 h 14 min
